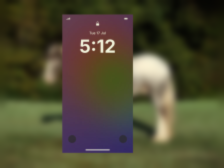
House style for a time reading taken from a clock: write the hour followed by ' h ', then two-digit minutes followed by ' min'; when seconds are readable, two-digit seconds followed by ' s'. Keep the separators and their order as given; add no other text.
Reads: 5 h 12 min
